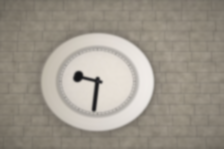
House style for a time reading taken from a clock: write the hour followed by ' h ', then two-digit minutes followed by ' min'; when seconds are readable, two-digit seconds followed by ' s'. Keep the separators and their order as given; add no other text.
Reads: 9 h 31 min
